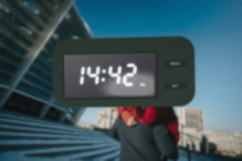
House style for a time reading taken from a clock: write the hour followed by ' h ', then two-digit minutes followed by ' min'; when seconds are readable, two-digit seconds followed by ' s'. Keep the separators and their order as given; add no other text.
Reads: 14 h 42 min
